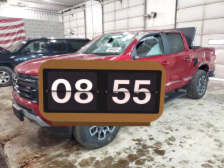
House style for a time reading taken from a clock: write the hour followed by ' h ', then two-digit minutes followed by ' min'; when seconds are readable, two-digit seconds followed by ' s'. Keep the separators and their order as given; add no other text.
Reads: 8 h 55 min
